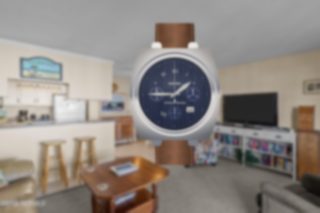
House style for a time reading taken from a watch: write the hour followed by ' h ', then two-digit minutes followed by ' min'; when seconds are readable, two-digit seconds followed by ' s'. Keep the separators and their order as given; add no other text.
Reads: 1 h 45 min
